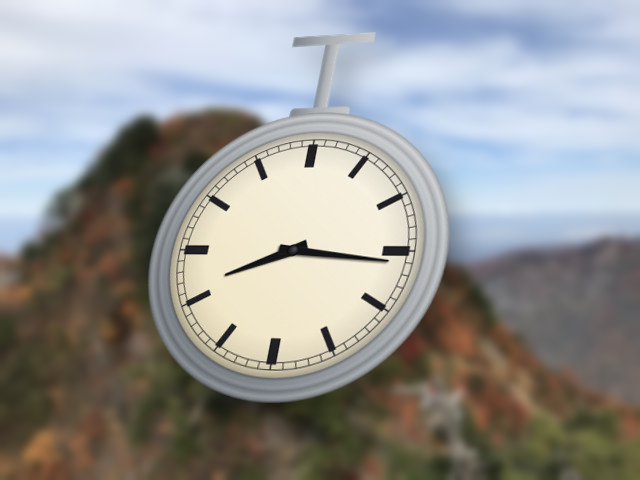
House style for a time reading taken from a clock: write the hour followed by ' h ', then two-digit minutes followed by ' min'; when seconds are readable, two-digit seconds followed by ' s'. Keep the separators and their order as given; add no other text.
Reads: 8 h 16 min
